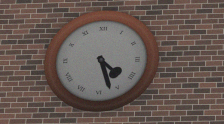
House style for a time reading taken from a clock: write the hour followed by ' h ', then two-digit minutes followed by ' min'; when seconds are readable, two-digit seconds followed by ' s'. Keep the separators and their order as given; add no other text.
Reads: 4 h 27 min
